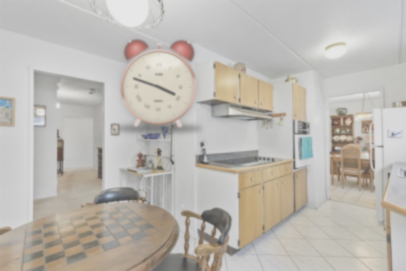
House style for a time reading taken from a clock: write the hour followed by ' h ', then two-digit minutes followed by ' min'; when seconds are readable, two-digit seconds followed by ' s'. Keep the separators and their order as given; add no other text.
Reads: 3 h 48 min
